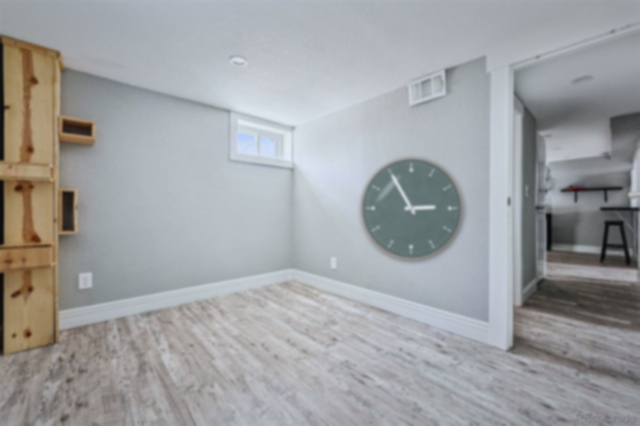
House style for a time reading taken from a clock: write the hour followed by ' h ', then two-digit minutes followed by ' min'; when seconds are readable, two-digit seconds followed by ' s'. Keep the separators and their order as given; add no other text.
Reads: 2 h 55 min
